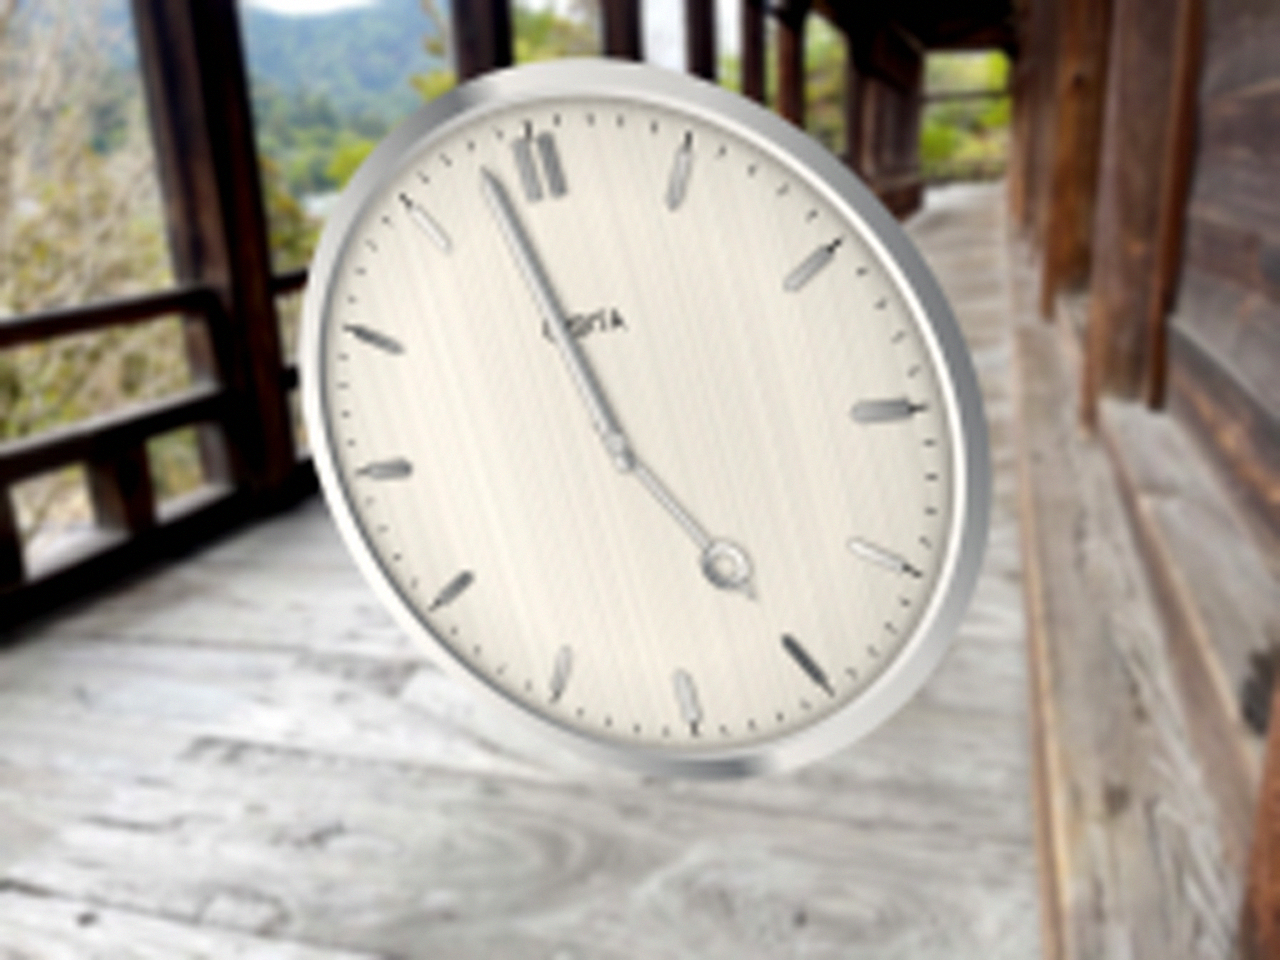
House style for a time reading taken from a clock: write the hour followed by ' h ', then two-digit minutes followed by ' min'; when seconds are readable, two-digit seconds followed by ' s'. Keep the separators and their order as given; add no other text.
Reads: 4 h 58 min
